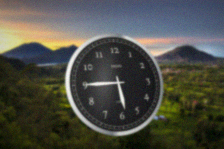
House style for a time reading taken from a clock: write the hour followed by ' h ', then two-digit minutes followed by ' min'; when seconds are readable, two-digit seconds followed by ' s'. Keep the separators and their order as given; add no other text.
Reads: 5 h 45 min
